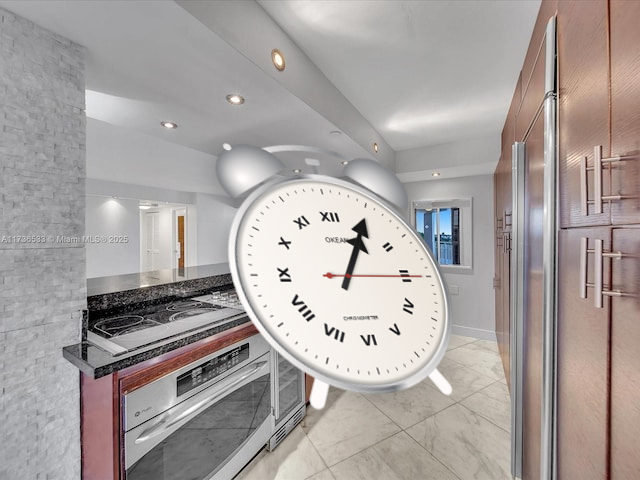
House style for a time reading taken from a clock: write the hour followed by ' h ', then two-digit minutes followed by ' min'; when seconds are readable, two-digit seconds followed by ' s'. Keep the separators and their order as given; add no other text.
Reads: 1 h 05 min 15 s
